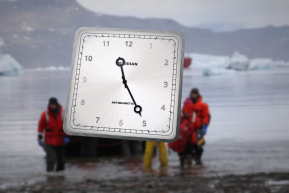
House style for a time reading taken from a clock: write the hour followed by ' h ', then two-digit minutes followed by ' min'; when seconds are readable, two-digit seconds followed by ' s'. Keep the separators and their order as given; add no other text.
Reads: 11 h 25 min
